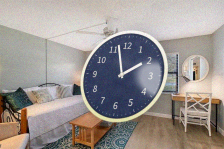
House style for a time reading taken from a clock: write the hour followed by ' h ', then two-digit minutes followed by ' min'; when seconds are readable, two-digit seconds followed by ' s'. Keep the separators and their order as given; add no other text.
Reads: 1 h 57 min
